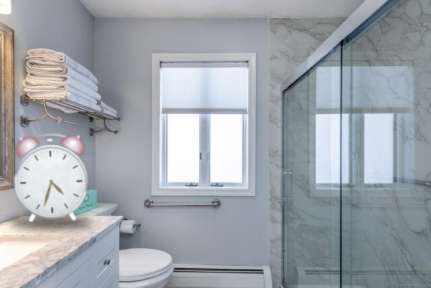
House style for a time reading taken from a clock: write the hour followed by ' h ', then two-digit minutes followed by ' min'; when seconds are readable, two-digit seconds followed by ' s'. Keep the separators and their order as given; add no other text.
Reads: 4 h 33 min
